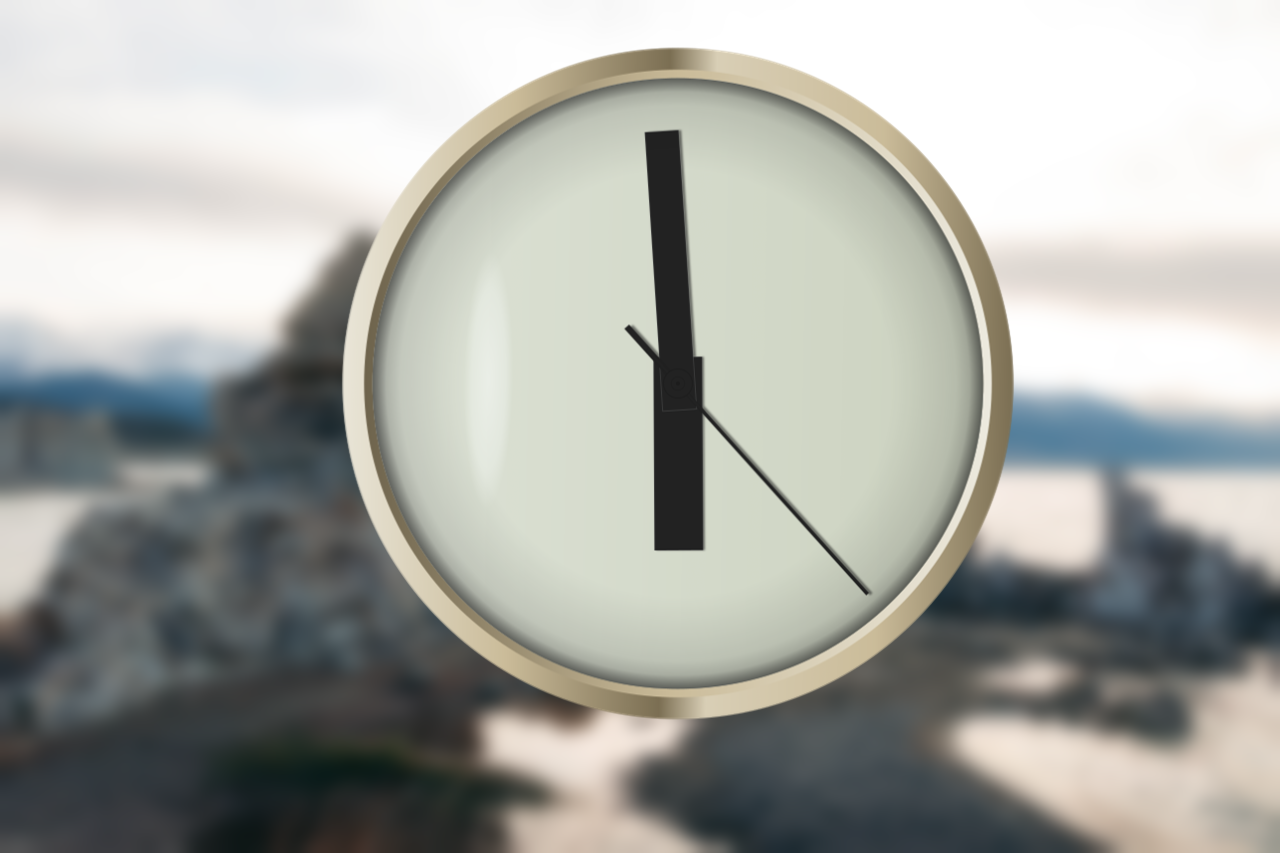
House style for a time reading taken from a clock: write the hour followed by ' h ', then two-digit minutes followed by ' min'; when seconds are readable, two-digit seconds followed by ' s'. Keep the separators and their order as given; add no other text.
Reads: 5 h 59 min 23 s
